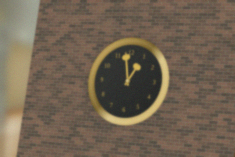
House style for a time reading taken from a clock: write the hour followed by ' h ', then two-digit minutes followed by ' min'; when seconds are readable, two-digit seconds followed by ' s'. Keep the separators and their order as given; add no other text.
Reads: 12 h 58 min
